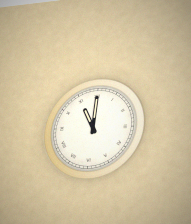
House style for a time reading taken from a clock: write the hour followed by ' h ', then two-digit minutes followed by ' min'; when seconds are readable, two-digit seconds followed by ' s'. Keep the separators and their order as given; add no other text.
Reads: 11 h 00 min
